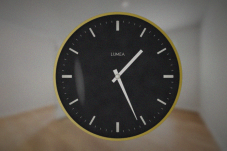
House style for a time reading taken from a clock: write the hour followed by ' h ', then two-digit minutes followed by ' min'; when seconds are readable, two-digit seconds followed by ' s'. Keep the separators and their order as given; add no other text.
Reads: 1 h 26 min
